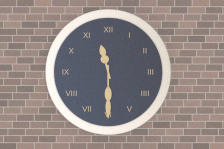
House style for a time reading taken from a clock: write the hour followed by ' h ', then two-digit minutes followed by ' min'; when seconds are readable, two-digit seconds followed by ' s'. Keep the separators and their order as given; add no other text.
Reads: 11 h 30 min
